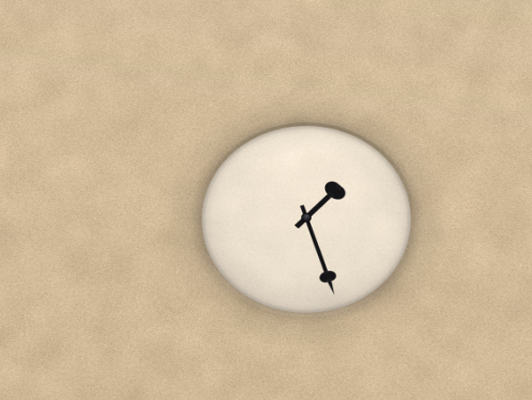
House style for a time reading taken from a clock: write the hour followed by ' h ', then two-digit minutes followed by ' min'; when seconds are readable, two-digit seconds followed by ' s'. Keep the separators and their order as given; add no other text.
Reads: 1 h 27 min
